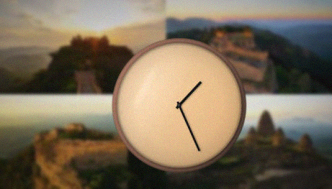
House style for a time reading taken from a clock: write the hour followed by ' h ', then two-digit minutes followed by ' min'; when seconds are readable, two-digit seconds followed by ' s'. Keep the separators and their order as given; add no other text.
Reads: 1 h 26 min
